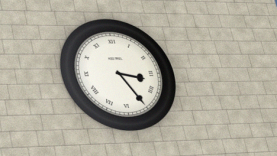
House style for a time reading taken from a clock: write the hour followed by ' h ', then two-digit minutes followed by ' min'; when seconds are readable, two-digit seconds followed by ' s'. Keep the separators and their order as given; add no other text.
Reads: 3 h 25 min
